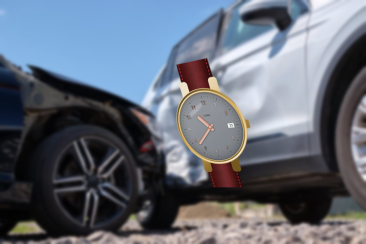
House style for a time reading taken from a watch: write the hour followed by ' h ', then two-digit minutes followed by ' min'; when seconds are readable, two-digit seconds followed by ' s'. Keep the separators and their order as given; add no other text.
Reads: 10 h 38 min
